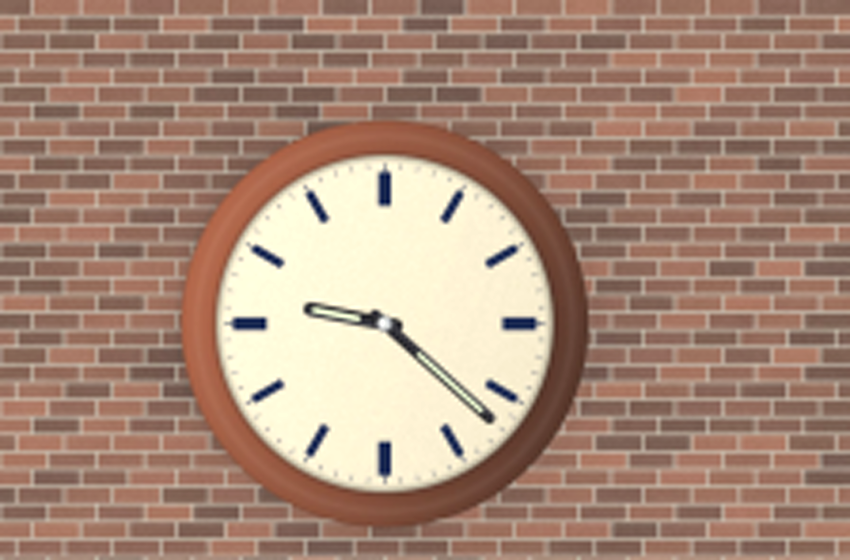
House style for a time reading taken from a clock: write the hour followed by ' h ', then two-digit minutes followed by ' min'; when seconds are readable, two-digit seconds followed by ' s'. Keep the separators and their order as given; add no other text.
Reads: 9 h 22 min
